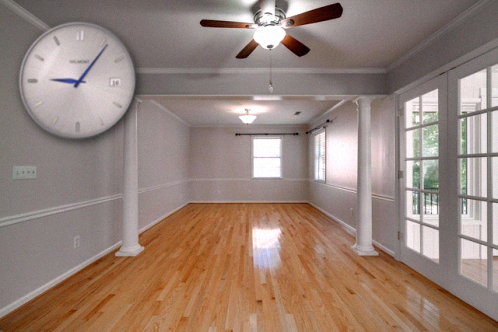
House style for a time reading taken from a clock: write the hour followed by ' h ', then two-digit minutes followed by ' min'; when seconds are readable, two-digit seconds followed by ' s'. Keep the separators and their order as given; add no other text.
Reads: 9 h 06 min
